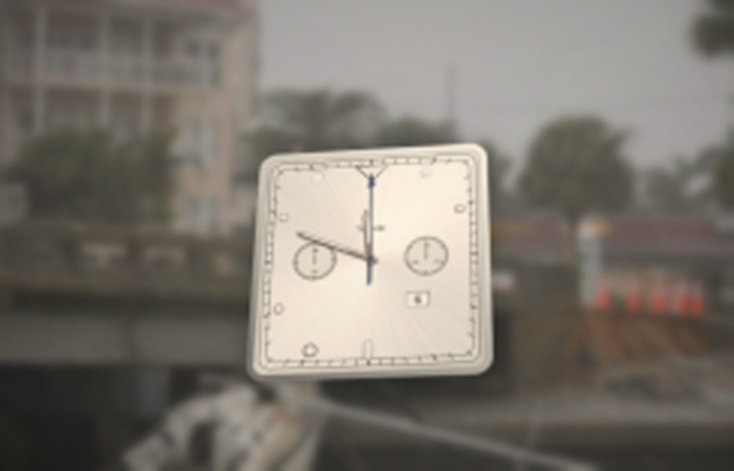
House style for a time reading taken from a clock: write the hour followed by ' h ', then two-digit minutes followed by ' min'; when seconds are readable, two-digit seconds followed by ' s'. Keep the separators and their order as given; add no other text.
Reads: 11 h 49 min
